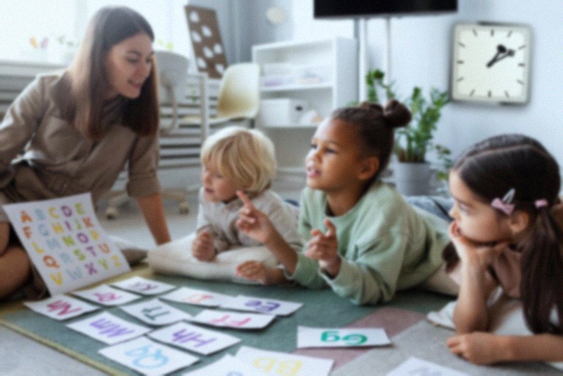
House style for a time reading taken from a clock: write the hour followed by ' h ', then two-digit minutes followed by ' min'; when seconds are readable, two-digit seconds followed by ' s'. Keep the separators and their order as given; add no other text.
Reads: 1 h 10 min
